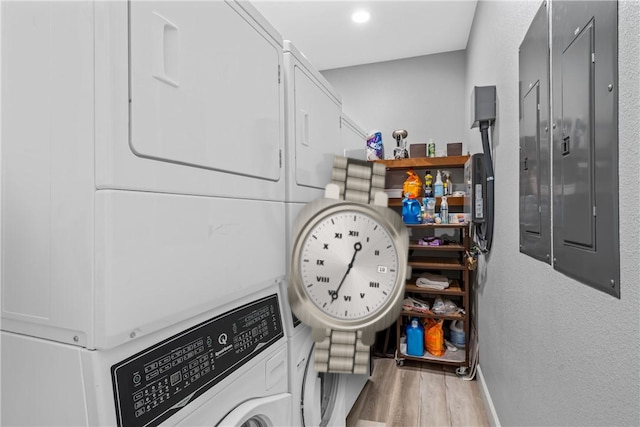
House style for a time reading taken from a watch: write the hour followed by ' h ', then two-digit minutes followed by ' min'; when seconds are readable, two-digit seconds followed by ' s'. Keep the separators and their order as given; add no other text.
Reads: 12 h 34 min
